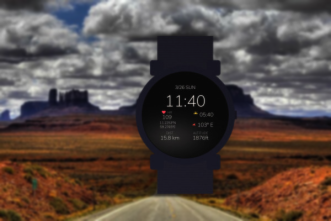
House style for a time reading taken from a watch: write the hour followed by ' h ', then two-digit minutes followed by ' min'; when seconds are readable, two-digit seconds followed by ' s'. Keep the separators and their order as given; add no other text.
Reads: 11 h 40 min
